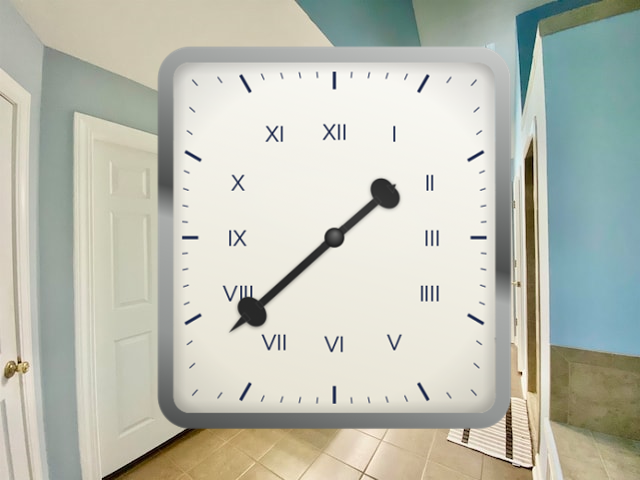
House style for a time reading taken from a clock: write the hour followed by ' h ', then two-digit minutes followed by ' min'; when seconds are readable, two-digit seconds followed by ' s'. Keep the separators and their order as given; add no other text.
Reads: 1 h 38 min
